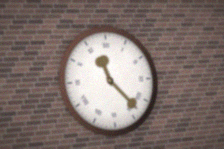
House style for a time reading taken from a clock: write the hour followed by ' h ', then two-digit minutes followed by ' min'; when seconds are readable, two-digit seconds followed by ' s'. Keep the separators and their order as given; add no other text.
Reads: 11 h 23 min
